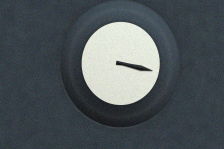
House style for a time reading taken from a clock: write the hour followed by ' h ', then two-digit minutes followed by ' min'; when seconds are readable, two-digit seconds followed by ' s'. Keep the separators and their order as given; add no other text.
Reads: 3 h 17 min
